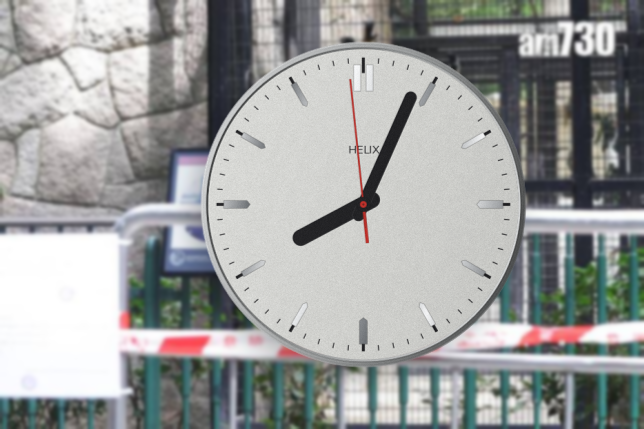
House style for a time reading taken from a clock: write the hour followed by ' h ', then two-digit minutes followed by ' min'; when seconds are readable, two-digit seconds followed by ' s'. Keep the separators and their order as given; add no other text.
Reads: 8 h 03 min 59 s
